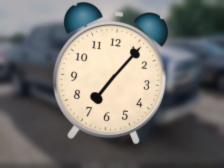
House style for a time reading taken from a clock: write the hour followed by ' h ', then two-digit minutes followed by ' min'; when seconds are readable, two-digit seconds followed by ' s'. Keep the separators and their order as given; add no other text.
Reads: 7 h 06 min
